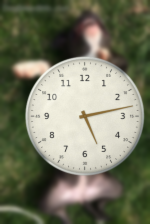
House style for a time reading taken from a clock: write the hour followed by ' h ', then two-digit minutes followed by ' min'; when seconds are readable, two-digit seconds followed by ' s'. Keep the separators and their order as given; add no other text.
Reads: 5 h 13 min
